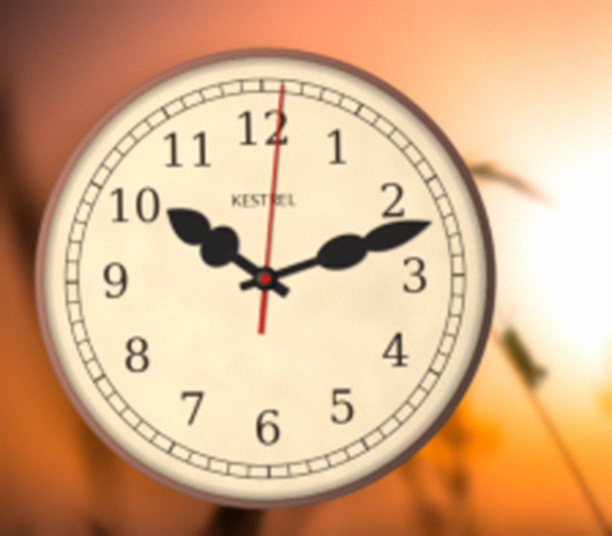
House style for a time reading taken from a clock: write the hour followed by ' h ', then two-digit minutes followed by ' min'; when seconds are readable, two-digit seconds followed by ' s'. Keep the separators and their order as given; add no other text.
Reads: 10 h 12 min 01 s
